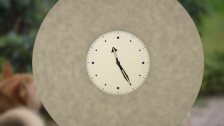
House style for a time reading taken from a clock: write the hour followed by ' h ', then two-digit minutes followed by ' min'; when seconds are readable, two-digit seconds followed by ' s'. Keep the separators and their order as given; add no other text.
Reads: 11 h 25 min
